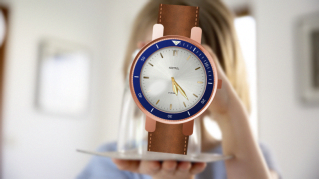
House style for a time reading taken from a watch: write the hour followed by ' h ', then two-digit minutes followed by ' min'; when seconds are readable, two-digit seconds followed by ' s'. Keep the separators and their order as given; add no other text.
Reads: 5 h 23 min
